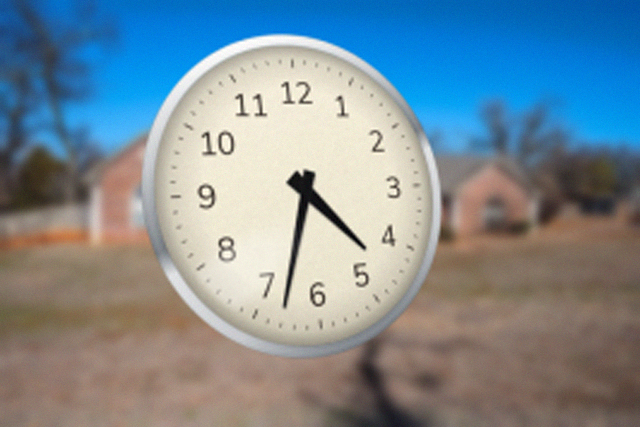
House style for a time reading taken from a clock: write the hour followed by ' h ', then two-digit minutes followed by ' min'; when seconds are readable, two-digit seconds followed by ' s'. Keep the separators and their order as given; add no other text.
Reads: 4 h 33 min
